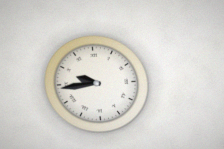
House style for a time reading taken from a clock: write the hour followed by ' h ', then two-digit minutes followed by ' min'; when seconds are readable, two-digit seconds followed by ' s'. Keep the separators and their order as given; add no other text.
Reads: 9 h 44 min
